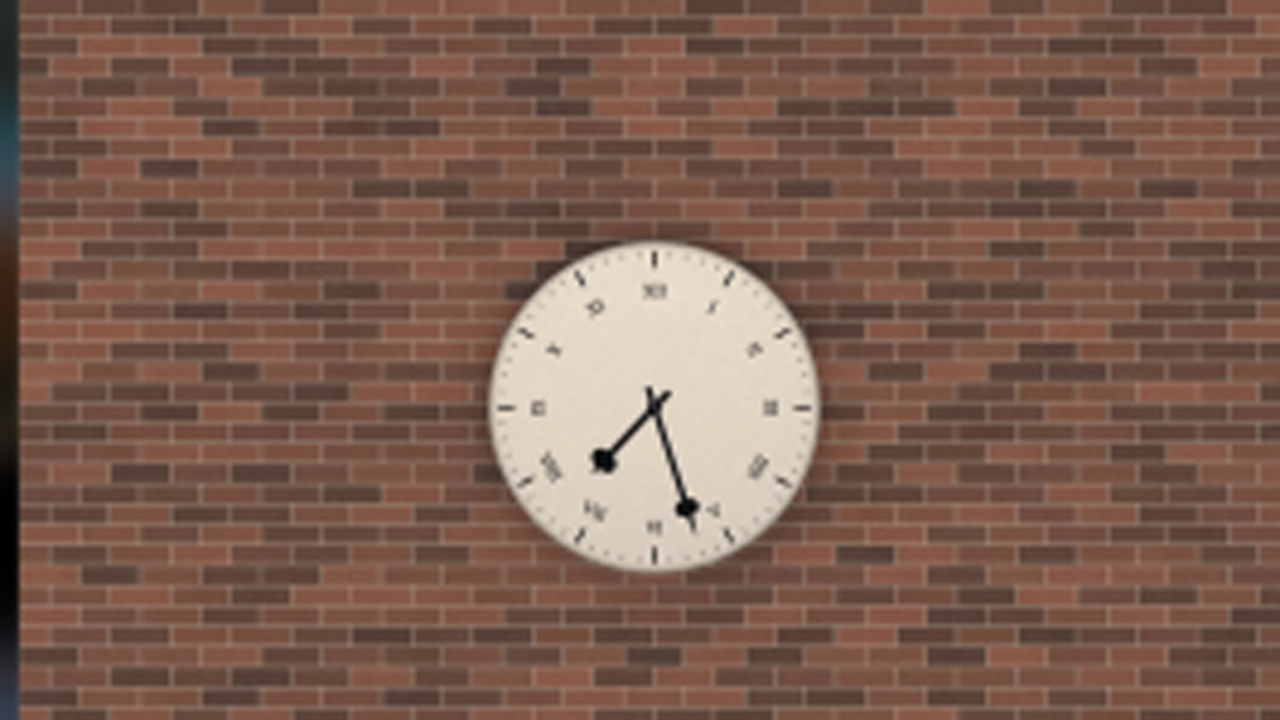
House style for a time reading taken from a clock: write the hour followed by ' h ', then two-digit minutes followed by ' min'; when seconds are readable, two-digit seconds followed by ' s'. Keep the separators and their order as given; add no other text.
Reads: 7 h 27 min
